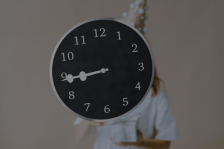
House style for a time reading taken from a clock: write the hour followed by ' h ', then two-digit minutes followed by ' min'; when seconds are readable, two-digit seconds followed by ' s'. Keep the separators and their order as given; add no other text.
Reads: 8 h 44 min
